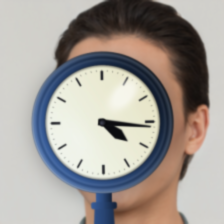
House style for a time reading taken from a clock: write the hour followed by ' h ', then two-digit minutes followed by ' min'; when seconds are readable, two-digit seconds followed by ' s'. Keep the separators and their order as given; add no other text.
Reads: 4 h 16 min
